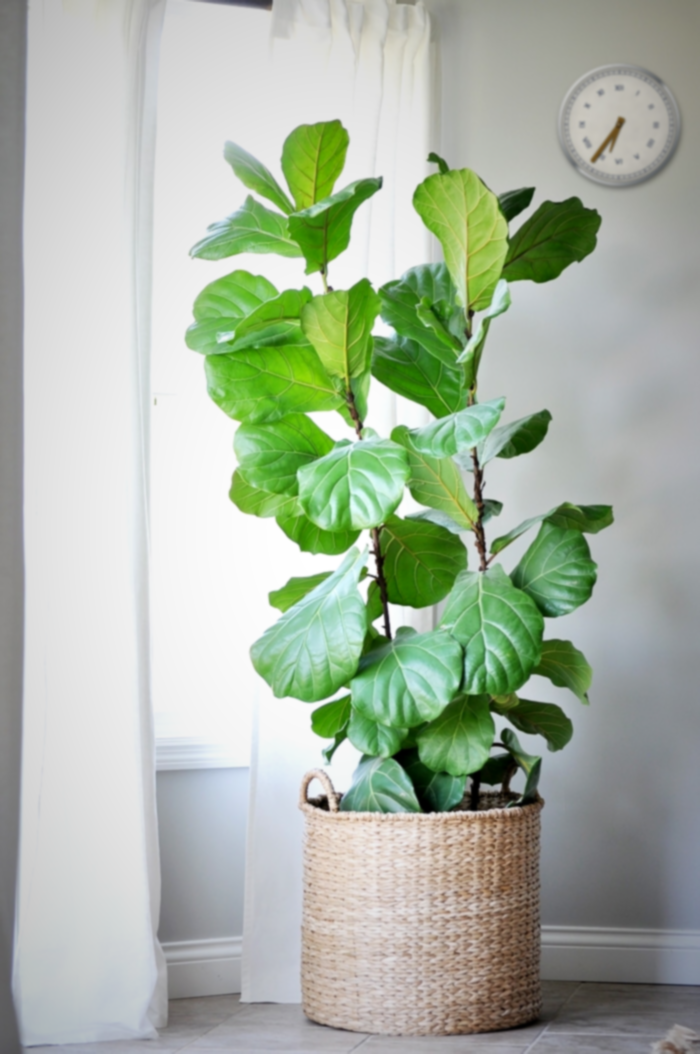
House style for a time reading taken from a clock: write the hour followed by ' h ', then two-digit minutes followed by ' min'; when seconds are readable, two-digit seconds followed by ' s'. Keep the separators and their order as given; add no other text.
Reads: 6 h 36 min
